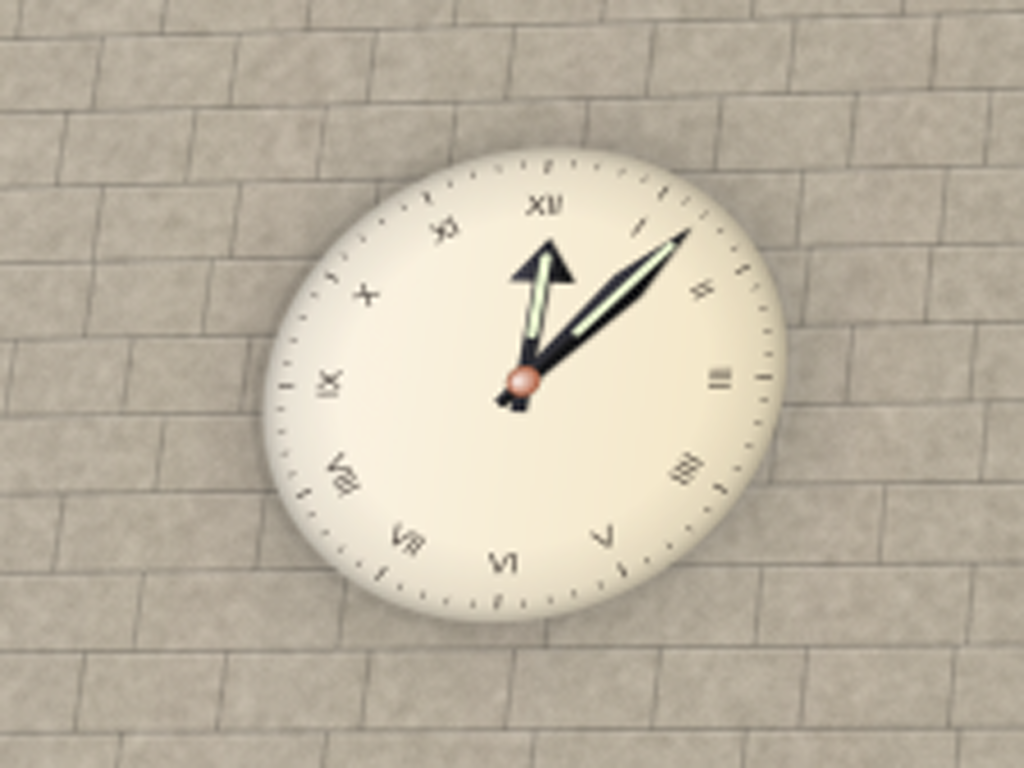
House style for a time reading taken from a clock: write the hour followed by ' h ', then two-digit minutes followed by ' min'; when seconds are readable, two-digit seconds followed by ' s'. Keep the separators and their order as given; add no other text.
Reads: 12 h 07 min
